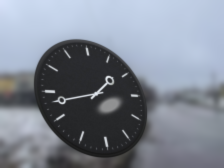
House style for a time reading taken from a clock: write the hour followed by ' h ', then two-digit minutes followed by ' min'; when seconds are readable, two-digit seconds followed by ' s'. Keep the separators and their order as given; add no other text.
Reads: 1 h 43 min
